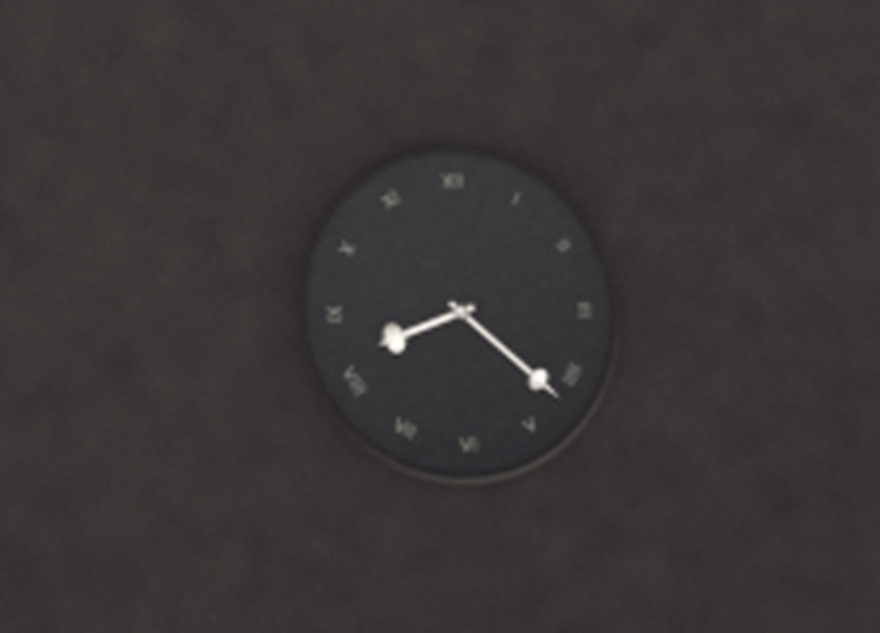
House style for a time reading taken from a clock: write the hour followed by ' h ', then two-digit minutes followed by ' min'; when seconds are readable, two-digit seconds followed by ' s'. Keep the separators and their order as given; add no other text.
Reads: 8 h 22 min
